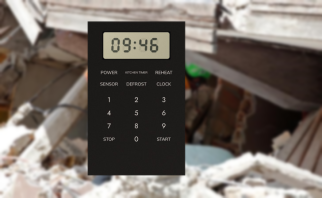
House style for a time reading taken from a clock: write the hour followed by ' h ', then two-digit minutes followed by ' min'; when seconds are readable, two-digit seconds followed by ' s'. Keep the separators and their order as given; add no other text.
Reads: 9 h 46 min
